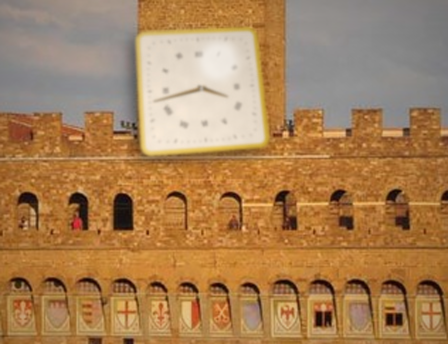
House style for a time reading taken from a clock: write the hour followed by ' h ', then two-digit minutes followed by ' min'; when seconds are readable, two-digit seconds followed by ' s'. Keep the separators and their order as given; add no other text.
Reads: 3 h 43 min
